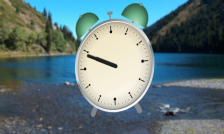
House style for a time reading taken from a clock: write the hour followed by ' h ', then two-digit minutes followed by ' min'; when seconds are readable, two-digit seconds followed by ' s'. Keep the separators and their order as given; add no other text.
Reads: 9 h 49 min
